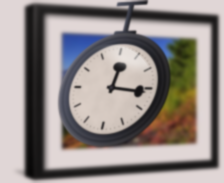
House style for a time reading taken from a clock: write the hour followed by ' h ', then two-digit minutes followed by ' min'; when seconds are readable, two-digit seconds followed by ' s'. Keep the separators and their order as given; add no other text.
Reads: 12 h 16 min
